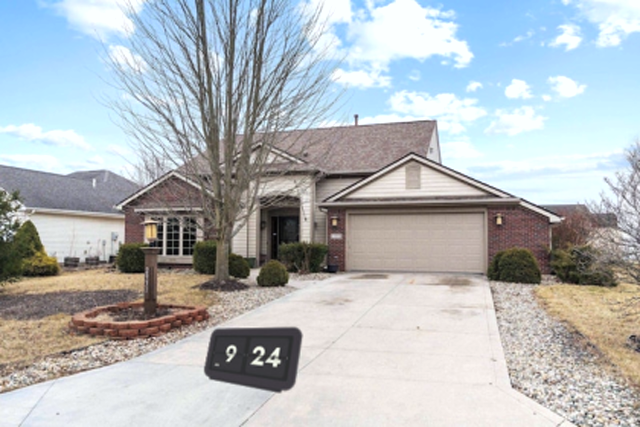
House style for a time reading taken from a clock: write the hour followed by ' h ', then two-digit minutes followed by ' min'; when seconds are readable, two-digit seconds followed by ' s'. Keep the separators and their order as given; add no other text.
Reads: 9 h 24 min
